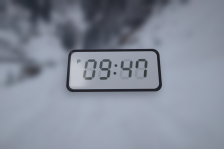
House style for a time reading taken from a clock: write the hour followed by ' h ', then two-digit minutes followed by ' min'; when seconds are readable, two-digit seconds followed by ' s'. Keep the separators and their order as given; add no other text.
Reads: 9 h 47 min
